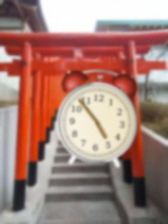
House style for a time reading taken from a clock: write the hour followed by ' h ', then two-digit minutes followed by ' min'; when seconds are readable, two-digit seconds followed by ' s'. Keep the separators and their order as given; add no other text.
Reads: 4 h 53 min
